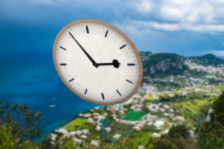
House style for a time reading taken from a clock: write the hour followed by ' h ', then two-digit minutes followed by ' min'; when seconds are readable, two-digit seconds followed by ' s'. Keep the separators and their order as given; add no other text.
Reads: 2 h 55 min
